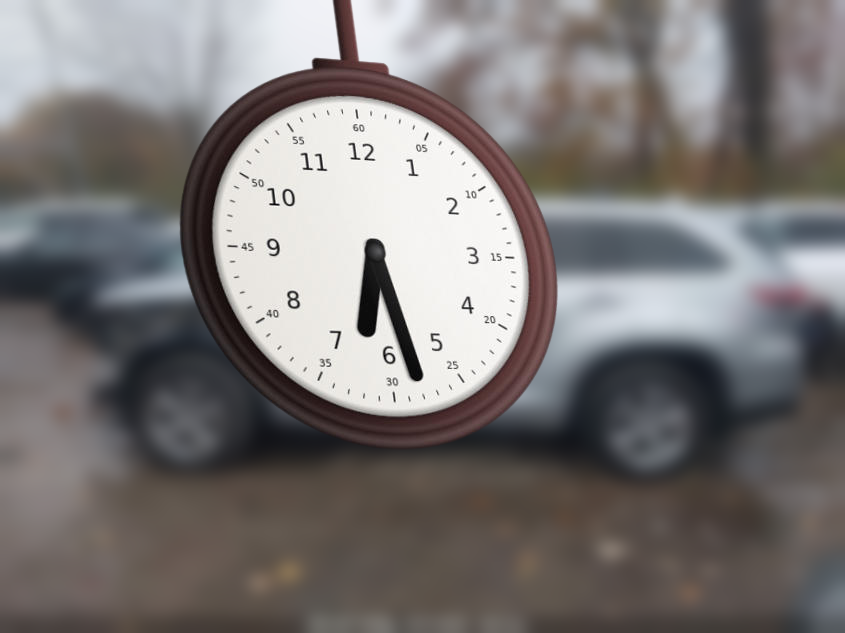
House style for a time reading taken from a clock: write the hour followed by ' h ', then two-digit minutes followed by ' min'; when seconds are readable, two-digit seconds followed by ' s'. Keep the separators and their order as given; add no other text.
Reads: 6 h 28 min
